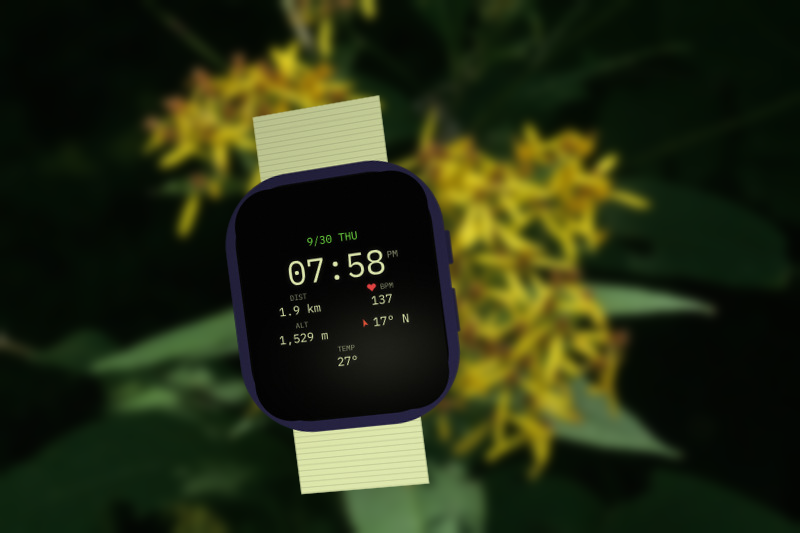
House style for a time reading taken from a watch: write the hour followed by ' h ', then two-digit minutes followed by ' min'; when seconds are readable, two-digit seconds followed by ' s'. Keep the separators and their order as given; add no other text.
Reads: 7 h 58 min
